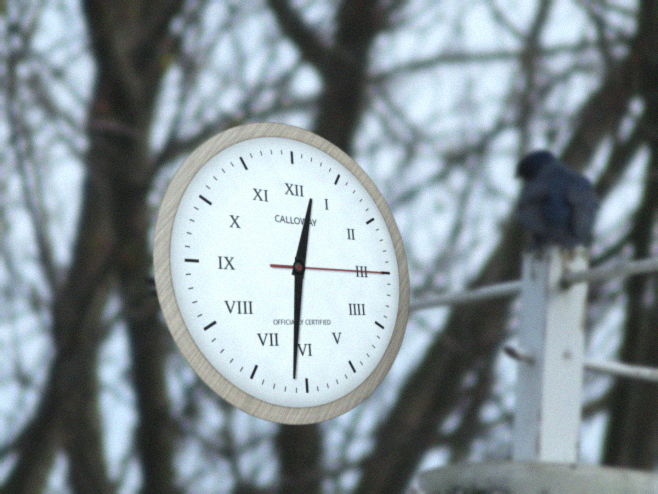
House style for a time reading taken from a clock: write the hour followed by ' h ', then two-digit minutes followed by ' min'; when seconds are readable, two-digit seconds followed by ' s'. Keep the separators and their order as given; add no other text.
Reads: 12 h 31 min 15 s
